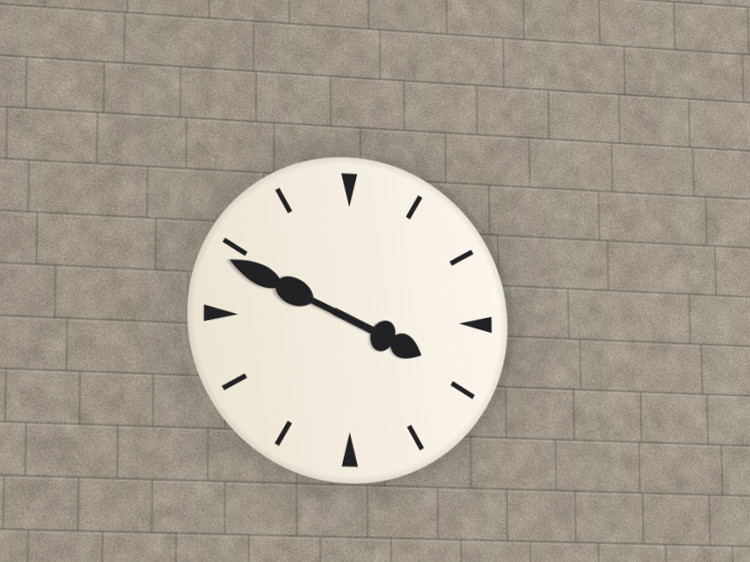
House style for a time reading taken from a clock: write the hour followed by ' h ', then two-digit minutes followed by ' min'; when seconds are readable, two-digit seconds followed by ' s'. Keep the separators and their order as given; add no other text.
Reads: 3 h 49 min
